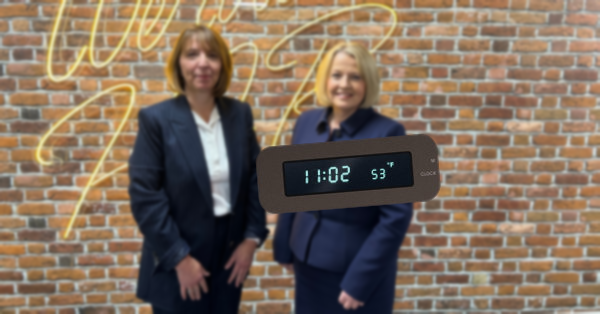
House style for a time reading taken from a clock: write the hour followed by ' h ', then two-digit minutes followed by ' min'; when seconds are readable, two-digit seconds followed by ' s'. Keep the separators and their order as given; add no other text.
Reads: 11 h 02 min
